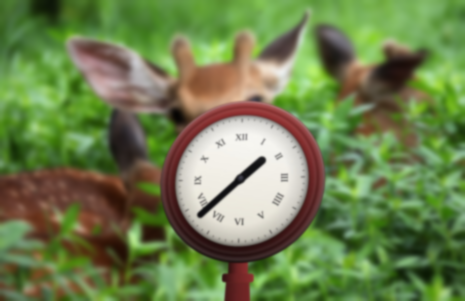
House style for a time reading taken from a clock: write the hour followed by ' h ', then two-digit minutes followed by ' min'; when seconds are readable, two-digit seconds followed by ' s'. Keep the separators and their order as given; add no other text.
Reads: 1 h 38 min
